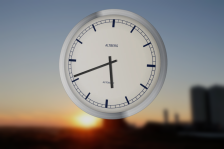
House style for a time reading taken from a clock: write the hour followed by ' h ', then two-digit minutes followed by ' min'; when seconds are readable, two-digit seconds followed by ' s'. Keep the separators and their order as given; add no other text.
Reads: 5 h 41 min
